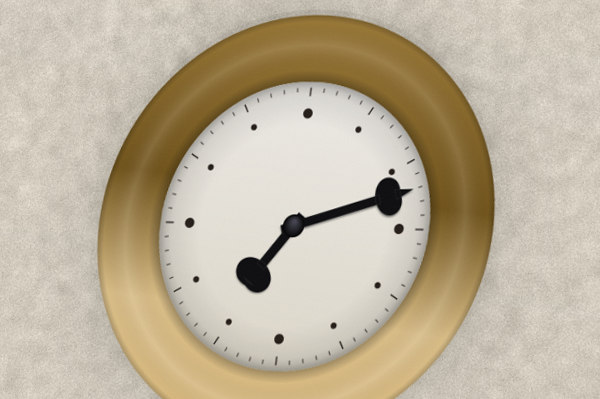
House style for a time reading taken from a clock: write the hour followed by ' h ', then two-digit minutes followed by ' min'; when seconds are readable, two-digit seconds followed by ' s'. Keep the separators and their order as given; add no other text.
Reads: 7 h 12 min
